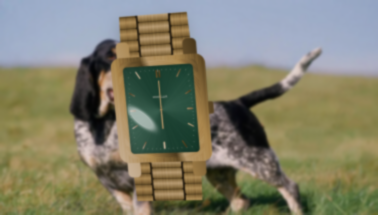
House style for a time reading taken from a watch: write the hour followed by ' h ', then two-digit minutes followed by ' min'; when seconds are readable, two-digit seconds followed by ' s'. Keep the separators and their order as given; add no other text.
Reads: 6 h 00 min
